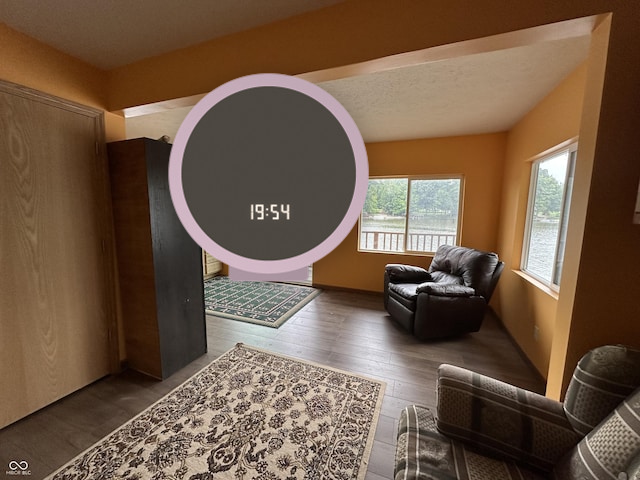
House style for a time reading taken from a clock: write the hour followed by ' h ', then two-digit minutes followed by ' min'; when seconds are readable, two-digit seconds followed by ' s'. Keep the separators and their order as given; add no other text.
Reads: 19 h 54 min
